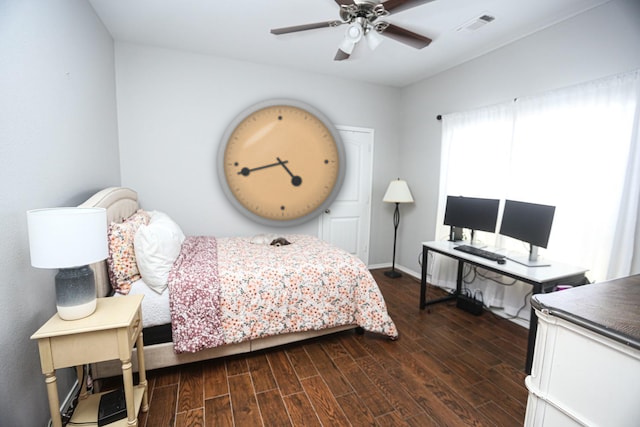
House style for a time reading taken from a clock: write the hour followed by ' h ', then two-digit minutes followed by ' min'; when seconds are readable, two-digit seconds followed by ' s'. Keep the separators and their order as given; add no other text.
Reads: 4 h 43 min
